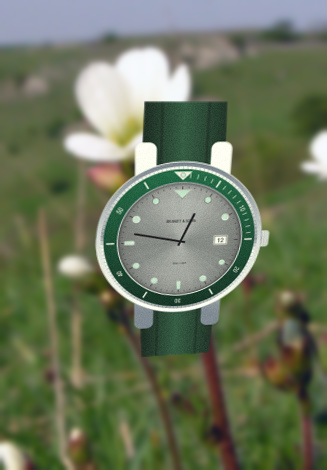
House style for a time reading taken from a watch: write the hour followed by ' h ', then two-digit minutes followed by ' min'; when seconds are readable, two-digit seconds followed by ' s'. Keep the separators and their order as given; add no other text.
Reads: 12 h 47 min
